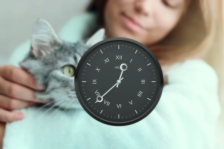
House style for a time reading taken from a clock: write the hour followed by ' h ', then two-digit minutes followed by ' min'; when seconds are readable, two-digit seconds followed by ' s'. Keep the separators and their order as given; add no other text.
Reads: 12 h 38 min
